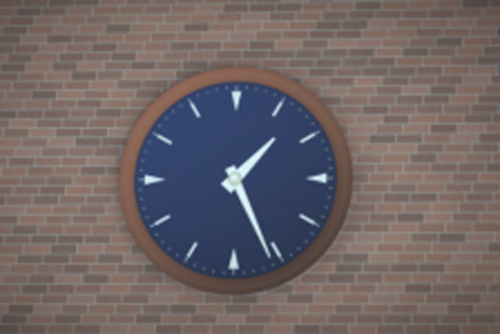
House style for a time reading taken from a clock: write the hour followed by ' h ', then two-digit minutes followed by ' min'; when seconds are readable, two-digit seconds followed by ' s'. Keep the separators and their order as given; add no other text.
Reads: 1 h 26 min
